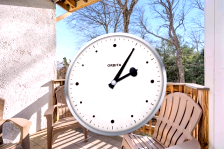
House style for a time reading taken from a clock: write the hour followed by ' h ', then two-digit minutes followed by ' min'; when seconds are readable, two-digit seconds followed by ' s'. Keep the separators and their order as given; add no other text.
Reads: 2 h 05 min
